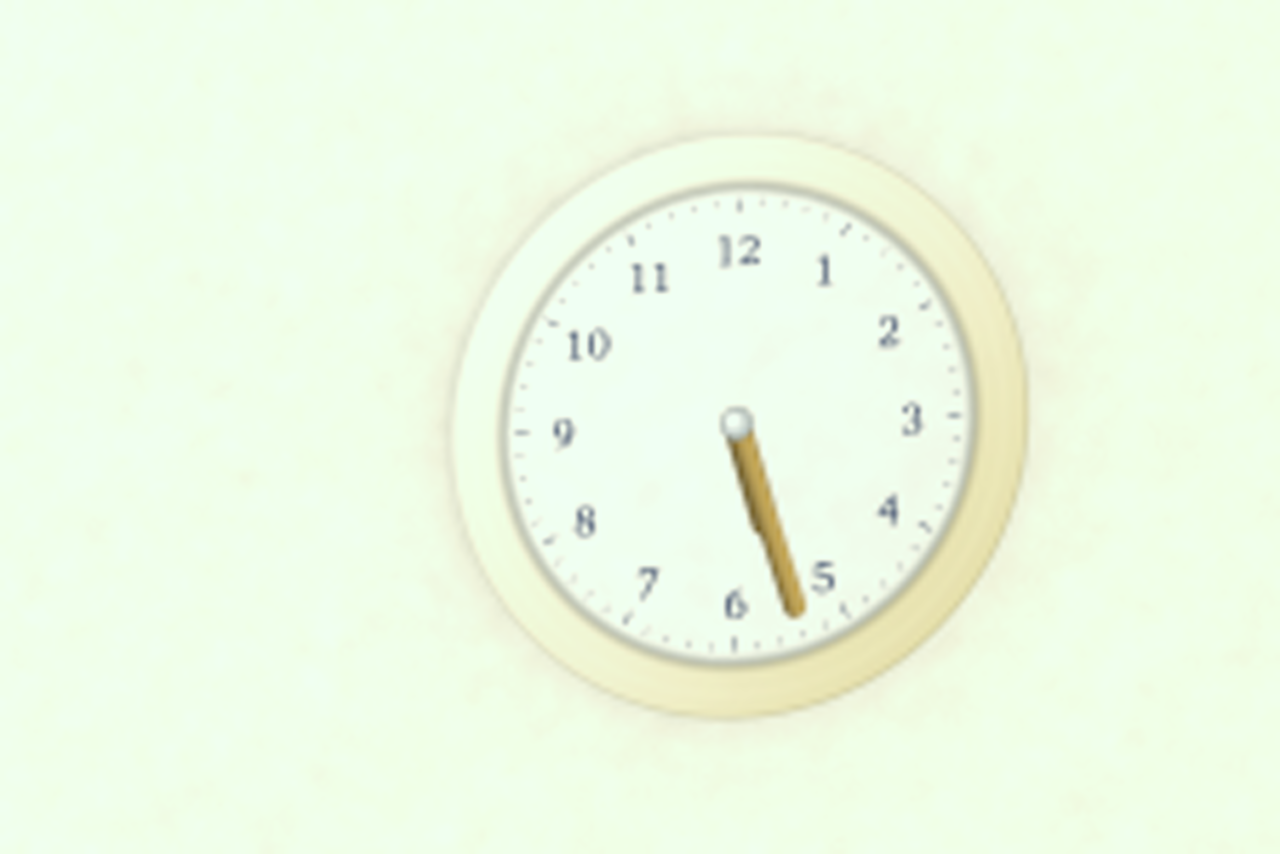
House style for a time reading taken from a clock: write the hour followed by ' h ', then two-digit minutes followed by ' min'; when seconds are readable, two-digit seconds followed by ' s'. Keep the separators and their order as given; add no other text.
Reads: 5 h 27 min
